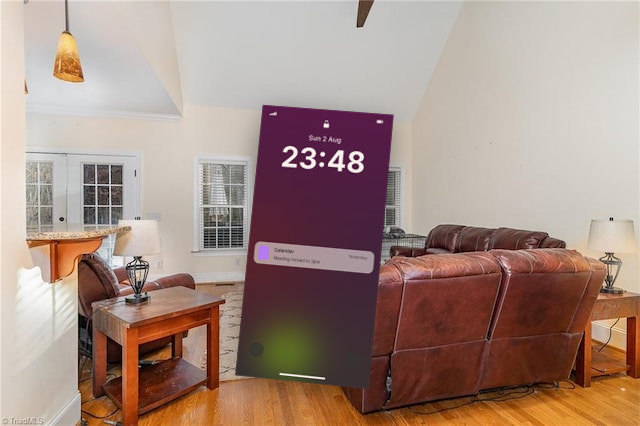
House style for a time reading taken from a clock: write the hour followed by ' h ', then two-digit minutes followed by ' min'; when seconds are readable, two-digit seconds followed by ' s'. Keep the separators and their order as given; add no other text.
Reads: 23 h 48 min
